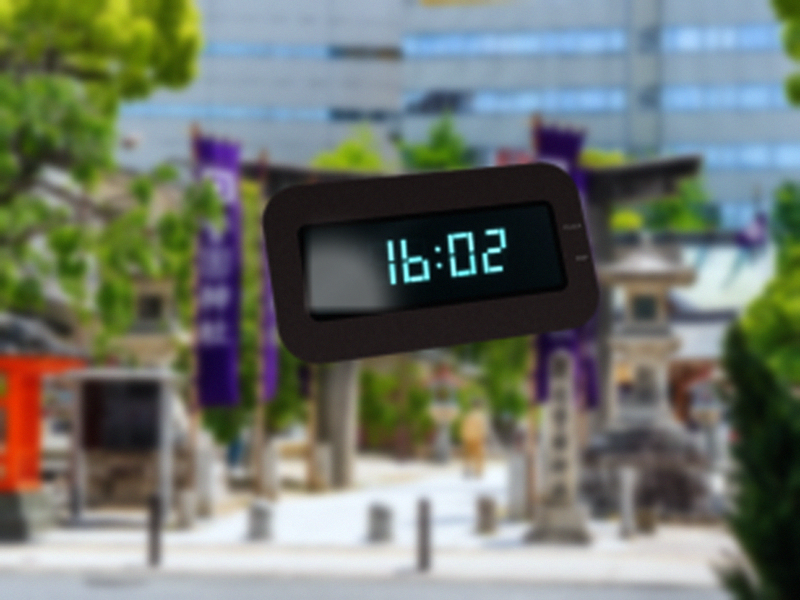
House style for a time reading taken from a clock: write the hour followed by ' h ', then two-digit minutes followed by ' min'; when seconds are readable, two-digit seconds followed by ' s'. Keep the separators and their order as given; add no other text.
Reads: 16 h 02 min
